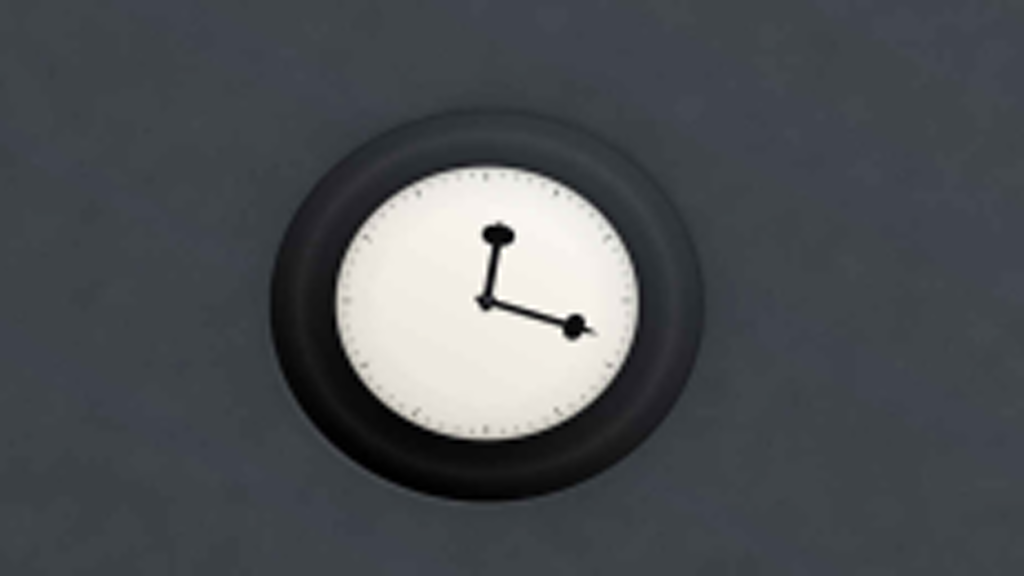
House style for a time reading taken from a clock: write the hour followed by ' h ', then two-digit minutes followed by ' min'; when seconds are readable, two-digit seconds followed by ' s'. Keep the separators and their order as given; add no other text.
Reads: 12 h 18 min
